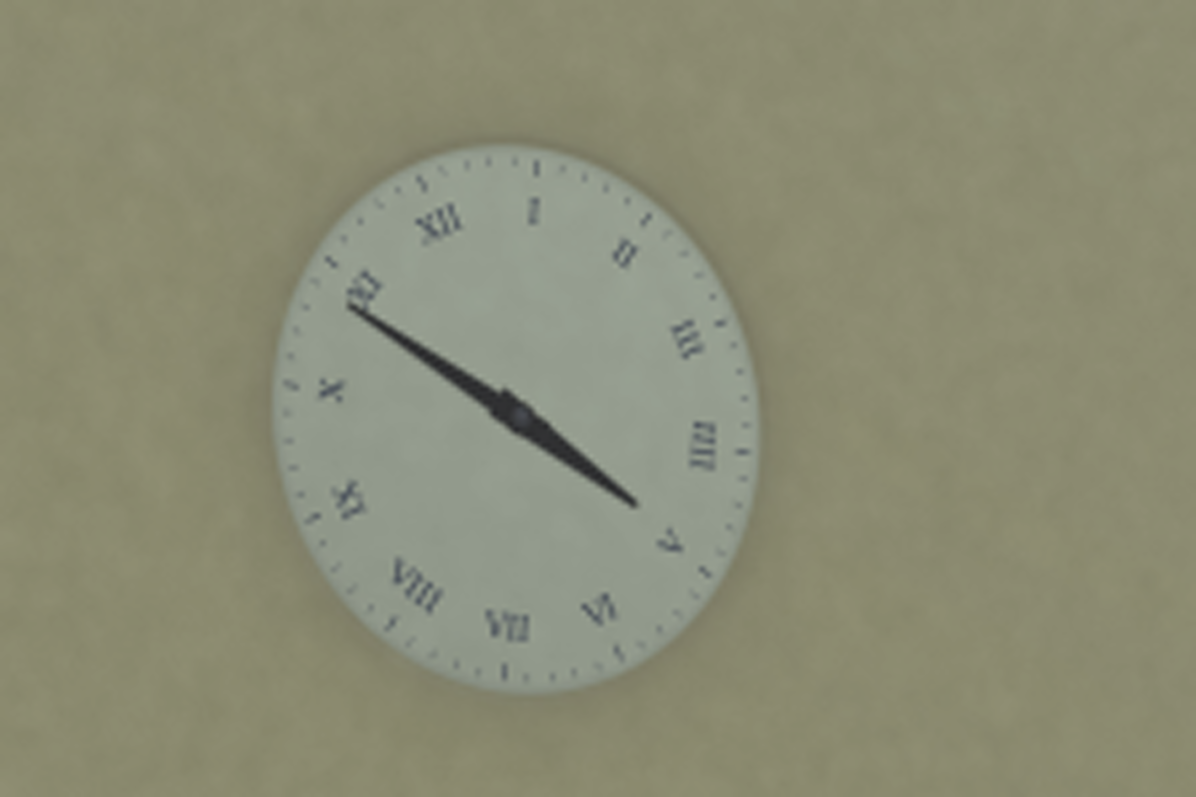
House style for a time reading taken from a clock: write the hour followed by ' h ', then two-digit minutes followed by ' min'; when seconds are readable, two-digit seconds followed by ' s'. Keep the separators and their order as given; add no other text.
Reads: 4 h 54 min
